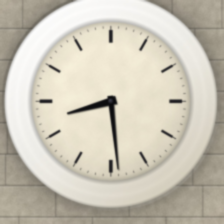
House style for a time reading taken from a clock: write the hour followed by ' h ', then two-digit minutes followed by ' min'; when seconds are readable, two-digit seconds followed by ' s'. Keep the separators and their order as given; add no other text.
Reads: 8 h 29 min
